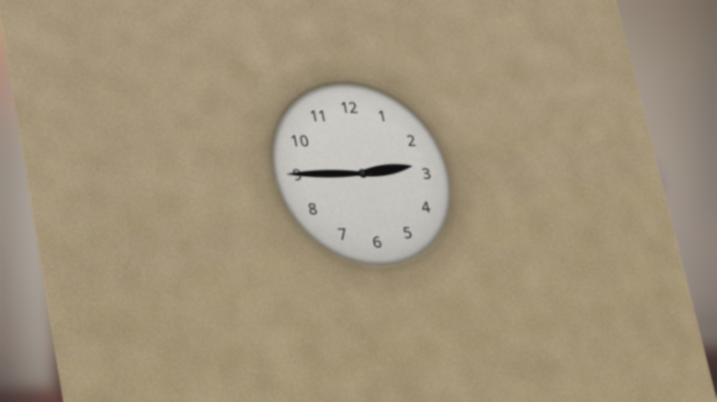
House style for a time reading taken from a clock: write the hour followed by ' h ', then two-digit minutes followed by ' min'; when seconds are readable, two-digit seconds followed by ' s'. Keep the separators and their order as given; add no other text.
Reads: 2 h 45 min
